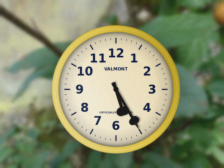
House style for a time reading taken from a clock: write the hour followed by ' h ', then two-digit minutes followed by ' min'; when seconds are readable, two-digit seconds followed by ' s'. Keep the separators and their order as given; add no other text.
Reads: 5 h 25 min
